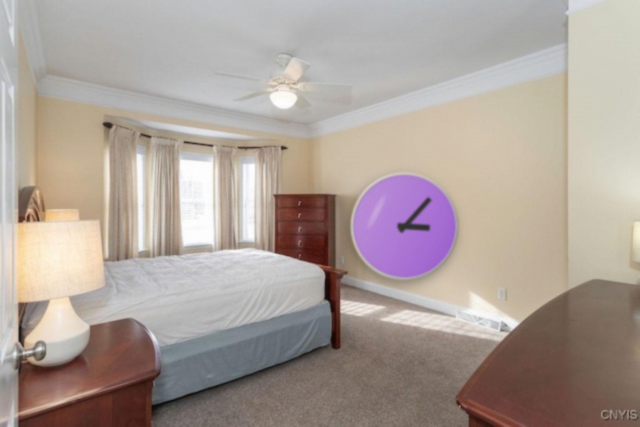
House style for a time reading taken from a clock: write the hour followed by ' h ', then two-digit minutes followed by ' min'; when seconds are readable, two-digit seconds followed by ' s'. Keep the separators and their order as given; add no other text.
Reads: 3 h 07 min
